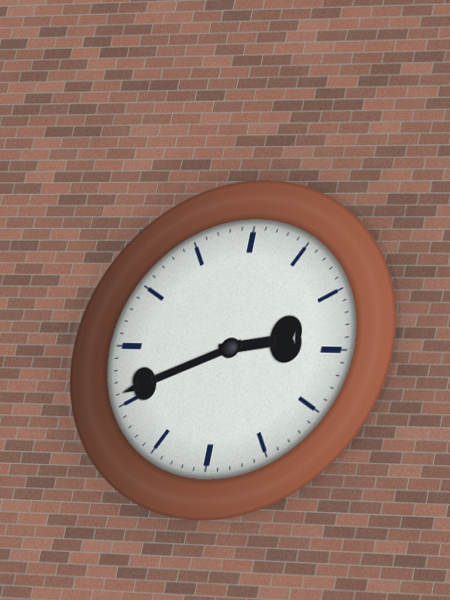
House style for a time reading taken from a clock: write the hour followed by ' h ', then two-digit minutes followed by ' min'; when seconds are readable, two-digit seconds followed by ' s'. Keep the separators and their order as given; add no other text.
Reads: 2 h 41 min
